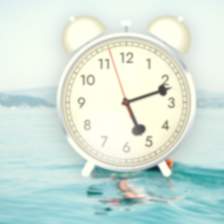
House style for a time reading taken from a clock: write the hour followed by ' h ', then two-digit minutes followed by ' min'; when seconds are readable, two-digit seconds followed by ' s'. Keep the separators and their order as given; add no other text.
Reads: 5 h 11 min 57 s
